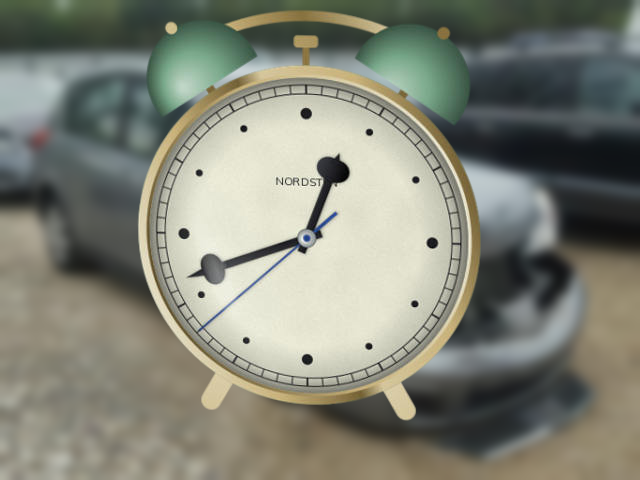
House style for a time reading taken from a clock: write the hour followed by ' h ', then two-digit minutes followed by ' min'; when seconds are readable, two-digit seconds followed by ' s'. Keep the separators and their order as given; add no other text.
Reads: 12 h 41 min 38 s
